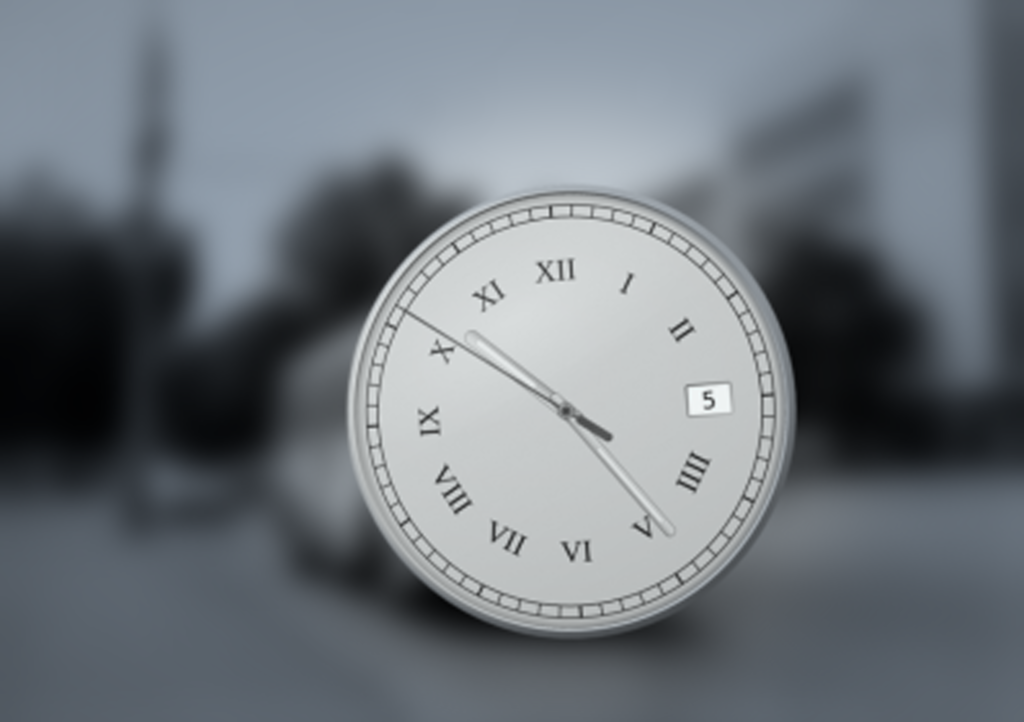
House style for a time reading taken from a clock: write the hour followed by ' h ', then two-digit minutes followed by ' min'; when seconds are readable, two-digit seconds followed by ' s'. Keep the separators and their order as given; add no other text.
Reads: 10 h 23 min 51 s
